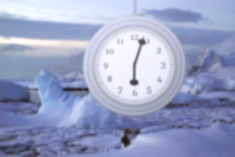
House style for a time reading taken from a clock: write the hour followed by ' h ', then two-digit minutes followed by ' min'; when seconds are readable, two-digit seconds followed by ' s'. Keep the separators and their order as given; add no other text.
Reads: 6 h 03 min
